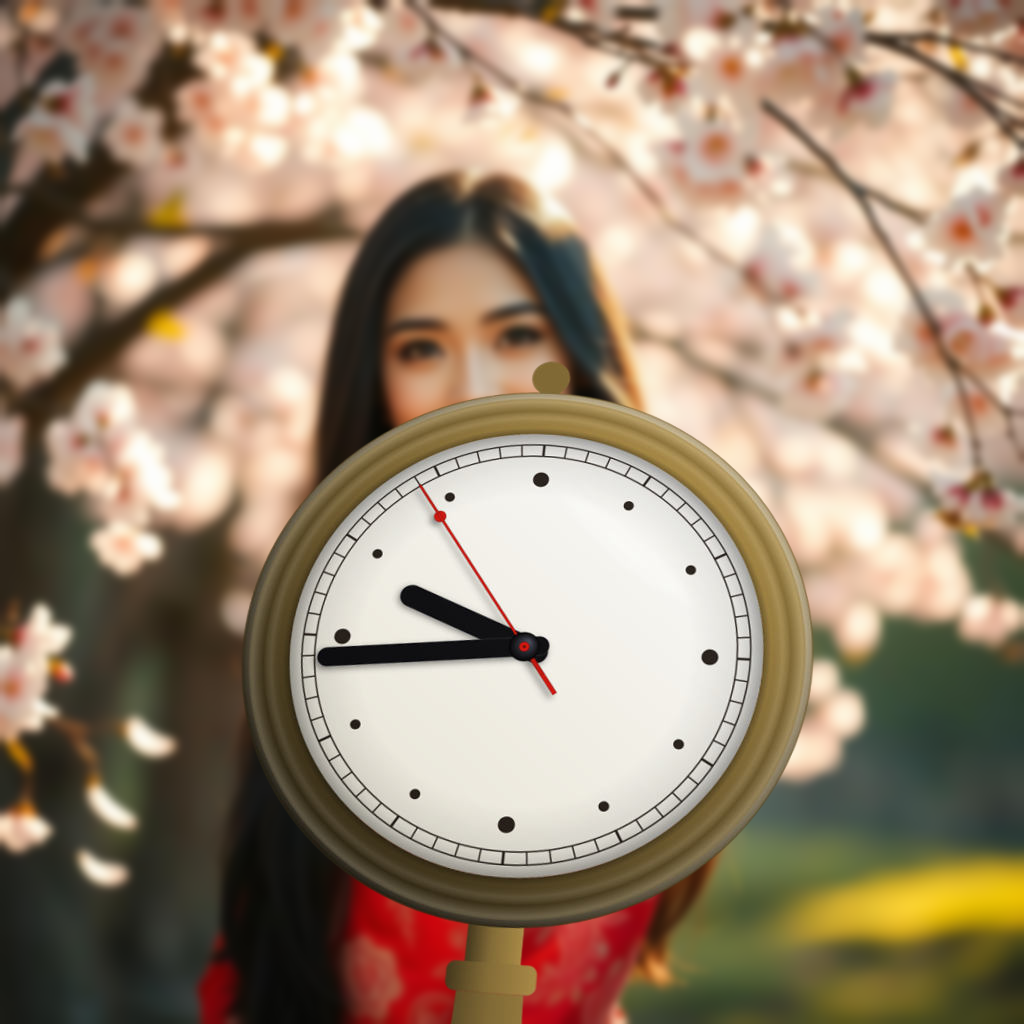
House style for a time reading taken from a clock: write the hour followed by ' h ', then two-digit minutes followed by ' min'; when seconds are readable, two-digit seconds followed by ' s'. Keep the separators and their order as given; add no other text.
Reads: 9 h 43 min 54 s
